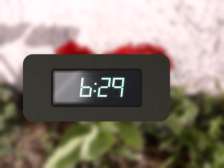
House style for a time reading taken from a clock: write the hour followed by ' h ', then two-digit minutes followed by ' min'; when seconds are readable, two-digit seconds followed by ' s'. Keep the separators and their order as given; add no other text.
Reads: 6 h 29 min
